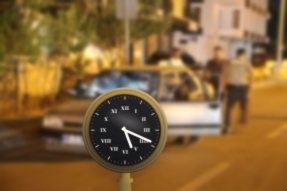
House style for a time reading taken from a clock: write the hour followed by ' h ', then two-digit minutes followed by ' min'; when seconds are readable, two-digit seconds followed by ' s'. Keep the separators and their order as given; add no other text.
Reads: 5 h 19 min
